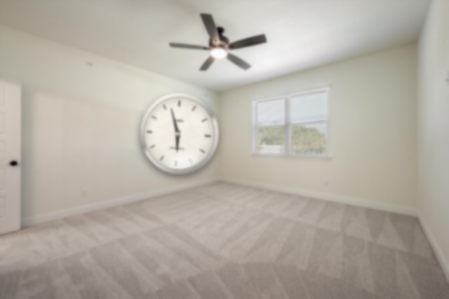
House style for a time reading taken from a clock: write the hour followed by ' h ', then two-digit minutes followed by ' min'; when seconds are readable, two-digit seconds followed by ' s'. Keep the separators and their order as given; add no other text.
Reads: 5 h 57 min
